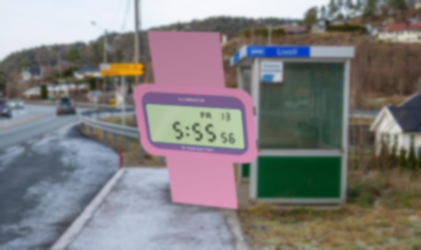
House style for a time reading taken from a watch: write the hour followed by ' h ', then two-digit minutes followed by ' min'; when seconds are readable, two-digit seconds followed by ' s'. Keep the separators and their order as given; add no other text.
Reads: 5 h 55 min
